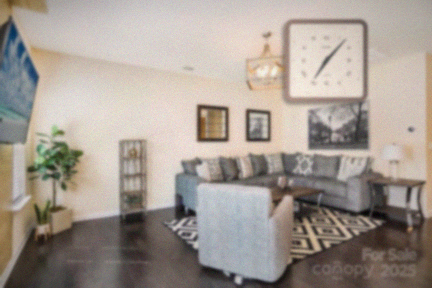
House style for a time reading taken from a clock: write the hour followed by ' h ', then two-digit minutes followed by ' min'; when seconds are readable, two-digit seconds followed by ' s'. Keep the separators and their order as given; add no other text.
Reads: 7 h 07 min
